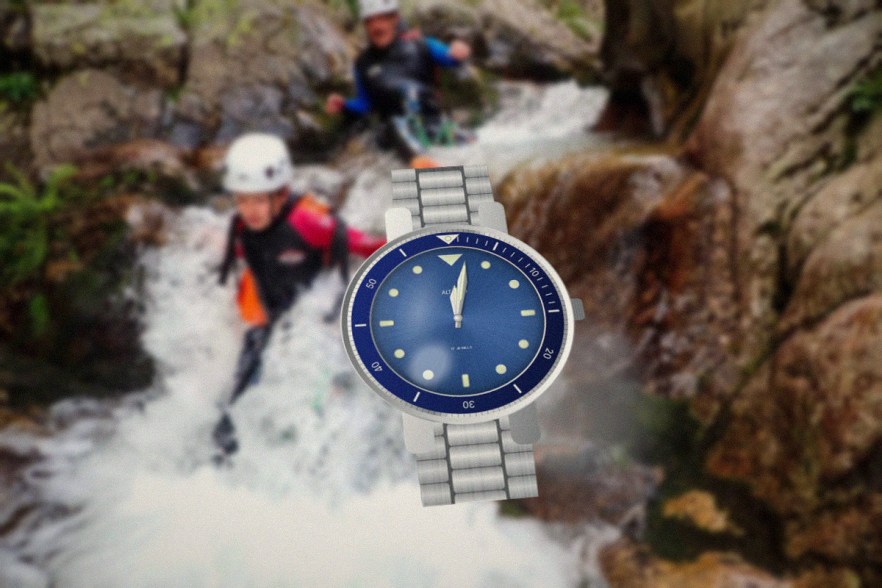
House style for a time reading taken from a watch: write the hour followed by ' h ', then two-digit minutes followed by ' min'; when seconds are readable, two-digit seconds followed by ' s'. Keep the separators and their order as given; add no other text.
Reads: 12 h 02 min
